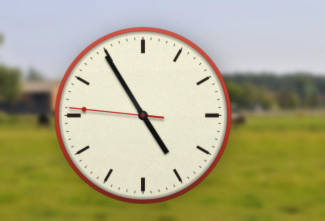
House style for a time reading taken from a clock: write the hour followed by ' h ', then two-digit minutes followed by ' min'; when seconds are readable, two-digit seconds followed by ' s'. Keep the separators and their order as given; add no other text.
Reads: 4 h 54 min 46 s
